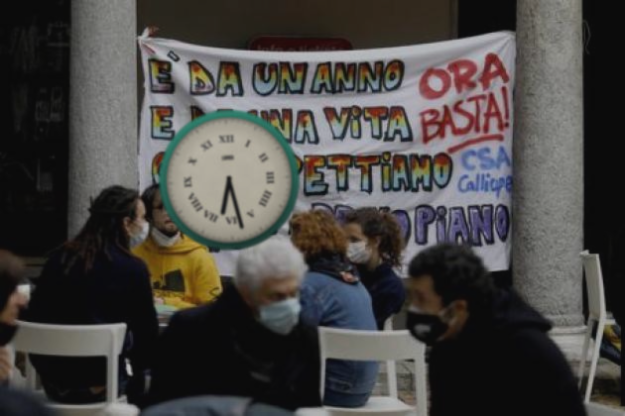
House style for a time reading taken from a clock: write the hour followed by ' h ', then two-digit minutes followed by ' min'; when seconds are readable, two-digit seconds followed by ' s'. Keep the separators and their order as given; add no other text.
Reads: 6 h 28 min
